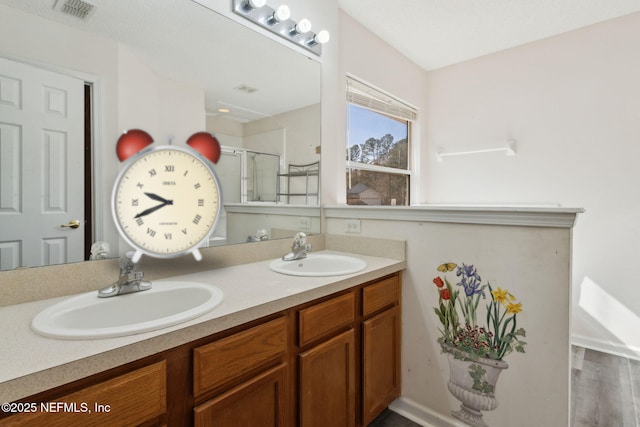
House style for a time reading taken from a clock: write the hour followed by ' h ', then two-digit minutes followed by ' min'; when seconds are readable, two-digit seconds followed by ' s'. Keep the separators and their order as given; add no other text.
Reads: 9 h 41 min
